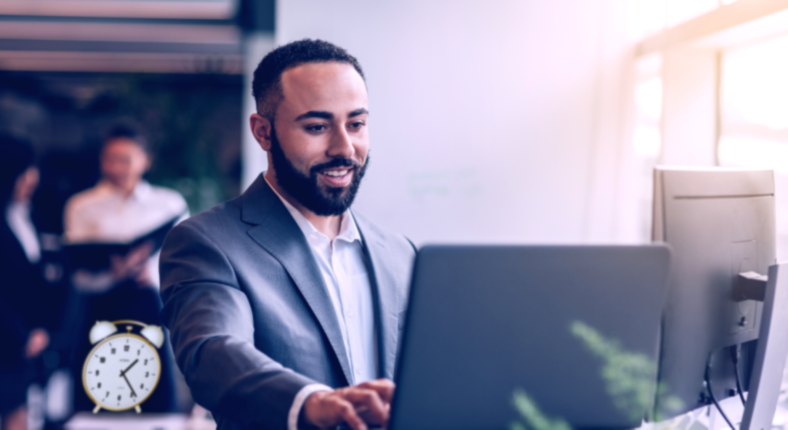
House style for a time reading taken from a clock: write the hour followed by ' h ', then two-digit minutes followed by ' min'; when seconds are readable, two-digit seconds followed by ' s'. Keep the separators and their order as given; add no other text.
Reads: 1 h 24 min
